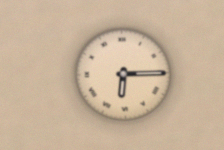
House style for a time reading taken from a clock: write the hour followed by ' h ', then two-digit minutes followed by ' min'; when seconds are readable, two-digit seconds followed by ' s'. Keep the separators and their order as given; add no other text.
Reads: 6 h 15 min
